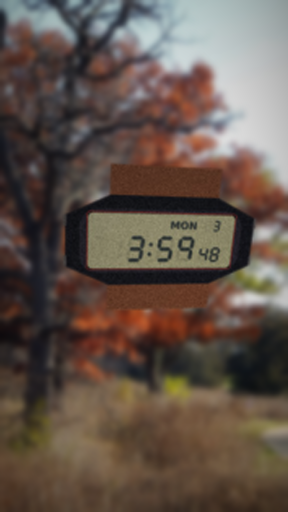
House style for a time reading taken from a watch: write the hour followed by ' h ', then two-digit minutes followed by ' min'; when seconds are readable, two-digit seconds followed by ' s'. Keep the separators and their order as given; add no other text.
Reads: 3 h 59 min 48 s
